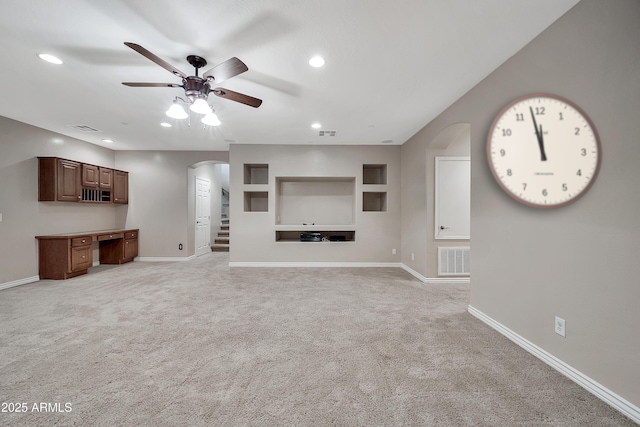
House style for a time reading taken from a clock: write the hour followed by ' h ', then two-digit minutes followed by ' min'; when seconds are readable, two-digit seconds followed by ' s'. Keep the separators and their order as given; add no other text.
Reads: 11 h 58 min
